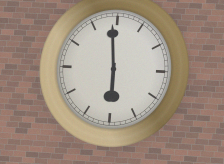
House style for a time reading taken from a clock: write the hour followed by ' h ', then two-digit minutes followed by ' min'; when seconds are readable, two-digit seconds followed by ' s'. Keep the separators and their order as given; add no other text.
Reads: 5 h 59 min
